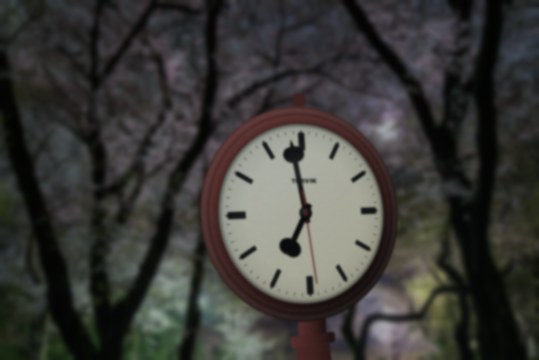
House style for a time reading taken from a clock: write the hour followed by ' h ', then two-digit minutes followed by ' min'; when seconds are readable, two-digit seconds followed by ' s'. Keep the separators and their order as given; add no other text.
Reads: 6 h 58 min 29 s
